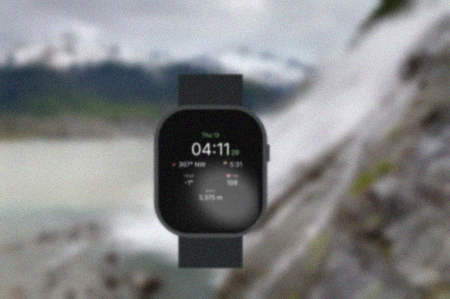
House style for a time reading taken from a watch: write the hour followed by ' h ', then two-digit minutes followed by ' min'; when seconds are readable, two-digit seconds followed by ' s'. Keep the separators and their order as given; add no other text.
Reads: 4 h 11 min
